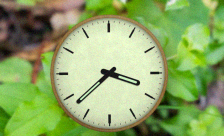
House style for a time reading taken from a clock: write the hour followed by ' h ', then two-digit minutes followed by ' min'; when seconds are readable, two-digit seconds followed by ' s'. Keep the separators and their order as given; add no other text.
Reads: 3 h 38 min
